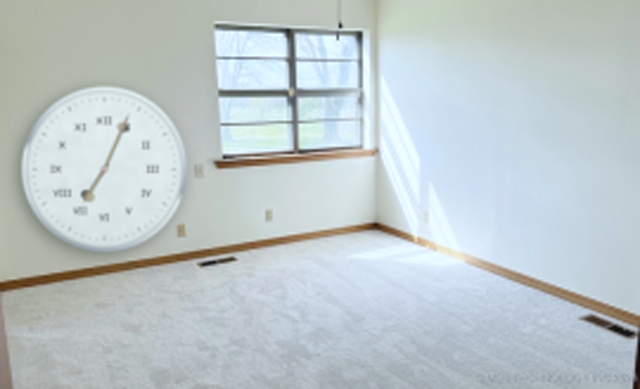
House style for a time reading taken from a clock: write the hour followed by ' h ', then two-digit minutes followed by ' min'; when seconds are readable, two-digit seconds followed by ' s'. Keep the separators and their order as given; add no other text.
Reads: 7 h 04 min
